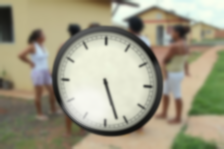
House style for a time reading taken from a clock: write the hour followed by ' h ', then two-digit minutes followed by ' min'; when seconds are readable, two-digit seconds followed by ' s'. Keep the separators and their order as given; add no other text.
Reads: 5 h 27 min
